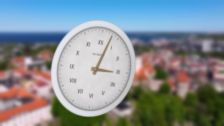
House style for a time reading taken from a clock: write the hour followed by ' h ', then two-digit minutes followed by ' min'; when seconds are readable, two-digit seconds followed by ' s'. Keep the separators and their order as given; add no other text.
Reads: 3 h 03 min
